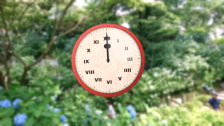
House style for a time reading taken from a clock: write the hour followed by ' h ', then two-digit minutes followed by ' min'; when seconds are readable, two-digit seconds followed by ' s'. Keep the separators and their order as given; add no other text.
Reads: 12 h 00 min
